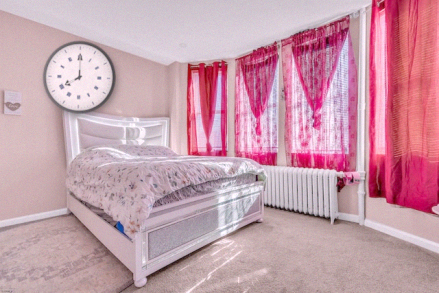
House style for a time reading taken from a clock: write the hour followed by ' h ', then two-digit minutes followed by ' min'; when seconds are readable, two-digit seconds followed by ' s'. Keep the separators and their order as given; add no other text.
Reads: 8 h 00 min
